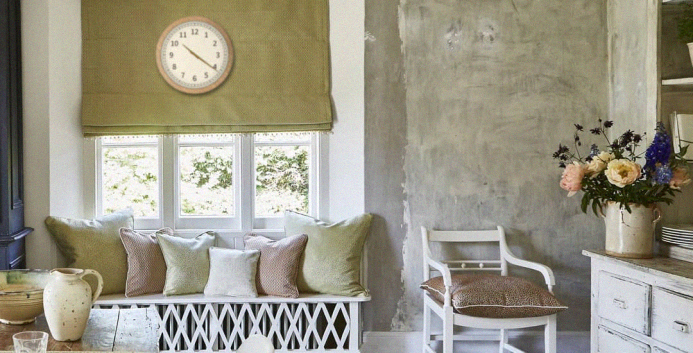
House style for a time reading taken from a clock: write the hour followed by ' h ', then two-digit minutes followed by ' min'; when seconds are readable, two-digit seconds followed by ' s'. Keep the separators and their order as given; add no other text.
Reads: 10 h 21 min
